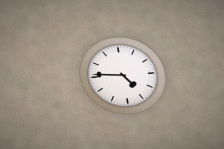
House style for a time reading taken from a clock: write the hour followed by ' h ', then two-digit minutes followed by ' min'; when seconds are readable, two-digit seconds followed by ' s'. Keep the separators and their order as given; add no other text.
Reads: 4 h 46 min
